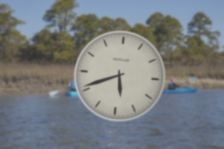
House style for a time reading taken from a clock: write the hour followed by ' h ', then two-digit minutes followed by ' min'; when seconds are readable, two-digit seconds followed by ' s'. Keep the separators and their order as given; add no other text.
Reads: 5 h 41 min
